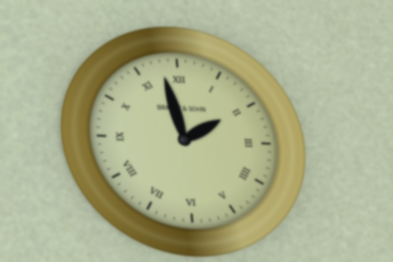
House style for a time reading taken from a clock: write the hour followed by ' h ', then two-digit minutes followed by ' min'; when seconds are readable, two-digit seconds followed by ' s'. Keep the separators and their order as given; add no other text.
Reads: 1 h 58 min
